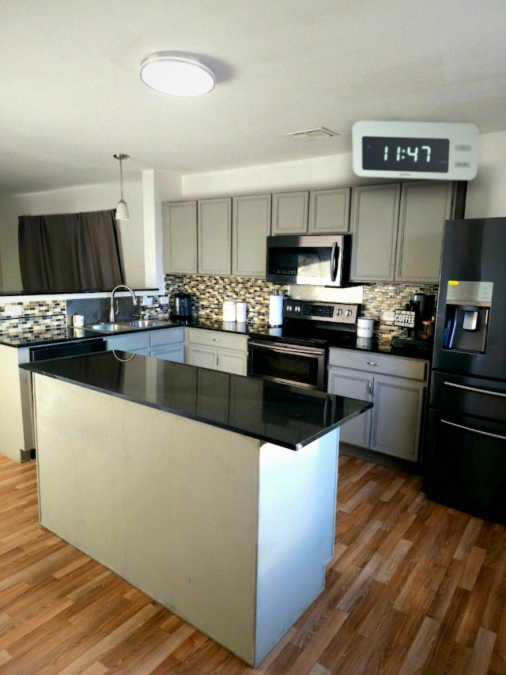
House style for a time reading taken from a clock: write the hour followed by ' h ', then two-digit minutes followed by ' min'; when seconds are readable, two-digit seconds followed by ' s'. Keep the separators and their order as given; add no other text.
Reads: 11 h 47 min
